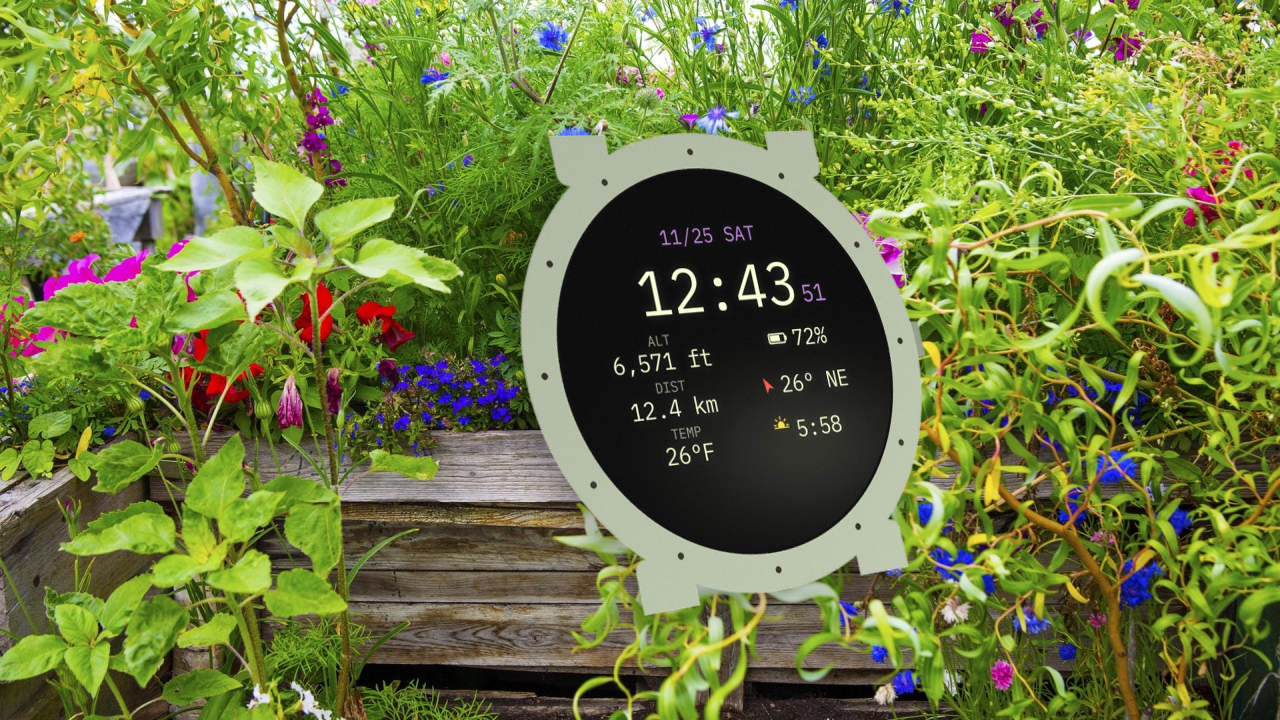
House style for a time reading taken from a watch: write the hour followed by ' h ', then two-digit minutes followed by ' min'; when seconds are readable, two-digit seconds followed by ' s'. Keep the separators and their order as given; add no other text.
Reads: 12 h 43 min 51 s
